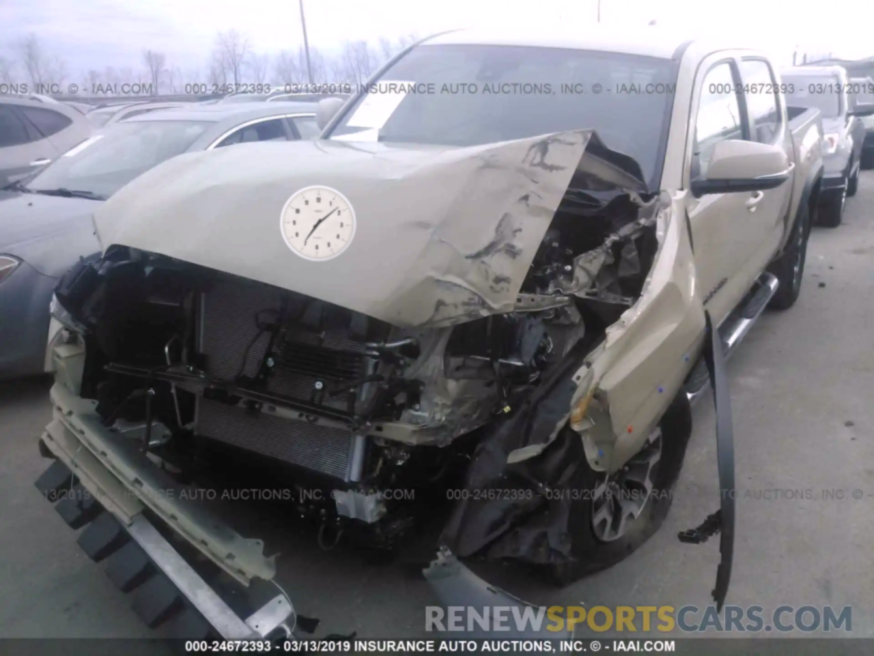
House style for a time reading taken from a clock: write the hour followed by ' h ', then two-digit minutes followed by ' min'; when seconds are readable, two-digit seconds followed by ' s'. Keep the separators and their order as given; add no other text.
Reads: 7 h 08 min
